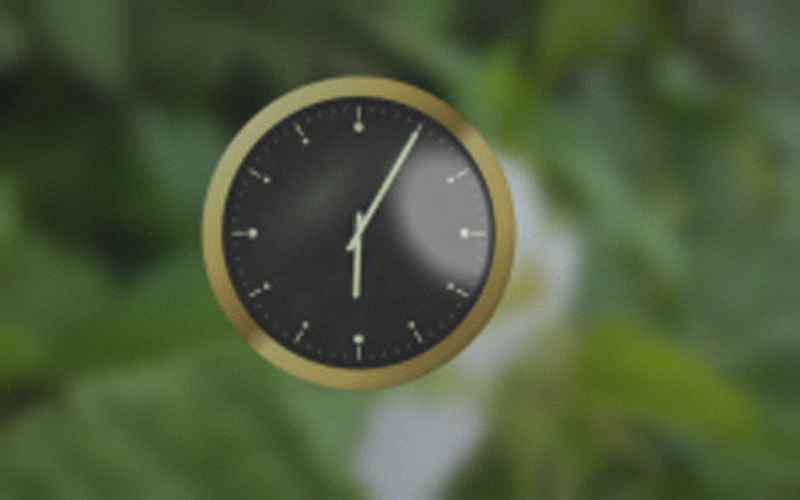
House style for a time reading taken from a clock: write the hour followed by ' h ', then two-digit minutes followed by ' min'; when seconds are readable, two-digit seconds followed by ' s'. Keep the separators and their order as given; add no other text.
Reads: 6 h 05 min
